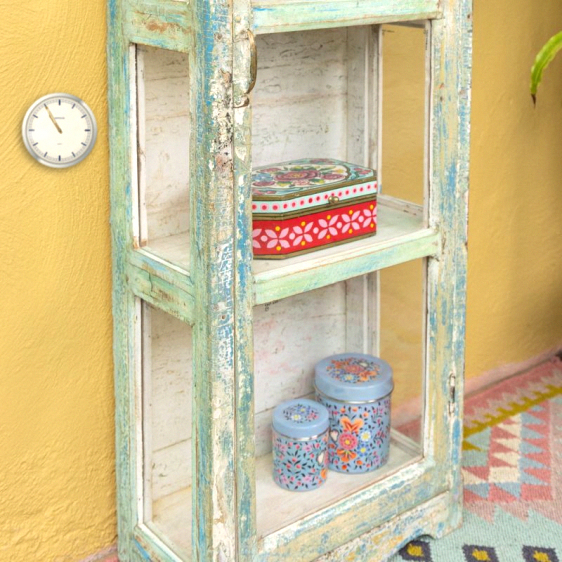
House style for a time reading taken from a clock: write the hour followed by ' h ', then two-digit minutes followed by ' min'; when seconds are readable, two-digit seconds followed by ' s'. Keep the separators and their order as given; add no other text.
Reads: 10 h 55 min
